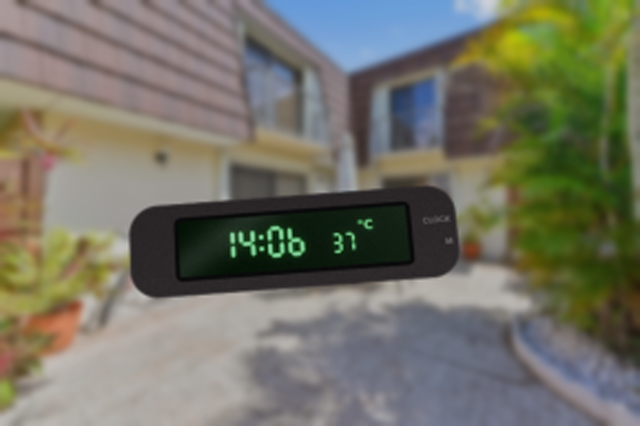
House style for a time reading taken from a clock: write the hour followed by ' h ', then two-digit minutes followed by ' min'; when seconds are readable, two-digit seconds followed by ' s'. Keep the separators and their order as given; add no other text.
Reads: 14 h 06 min
